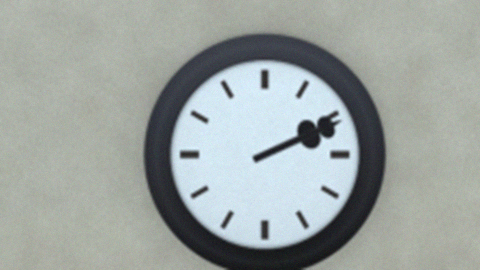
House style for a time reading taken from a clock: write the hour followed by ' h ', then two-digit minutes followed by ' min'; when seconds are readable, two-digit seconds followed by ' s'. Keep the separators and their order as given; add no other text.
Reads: 2 h 11 min
